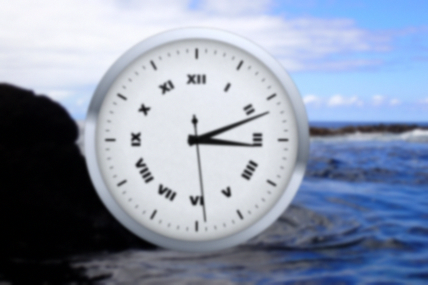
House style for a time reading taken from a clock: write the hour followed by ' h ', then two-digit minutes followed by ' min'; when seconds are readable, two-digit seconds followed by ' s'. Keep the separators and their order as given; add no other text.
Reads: 3 h 11 min 29 s
